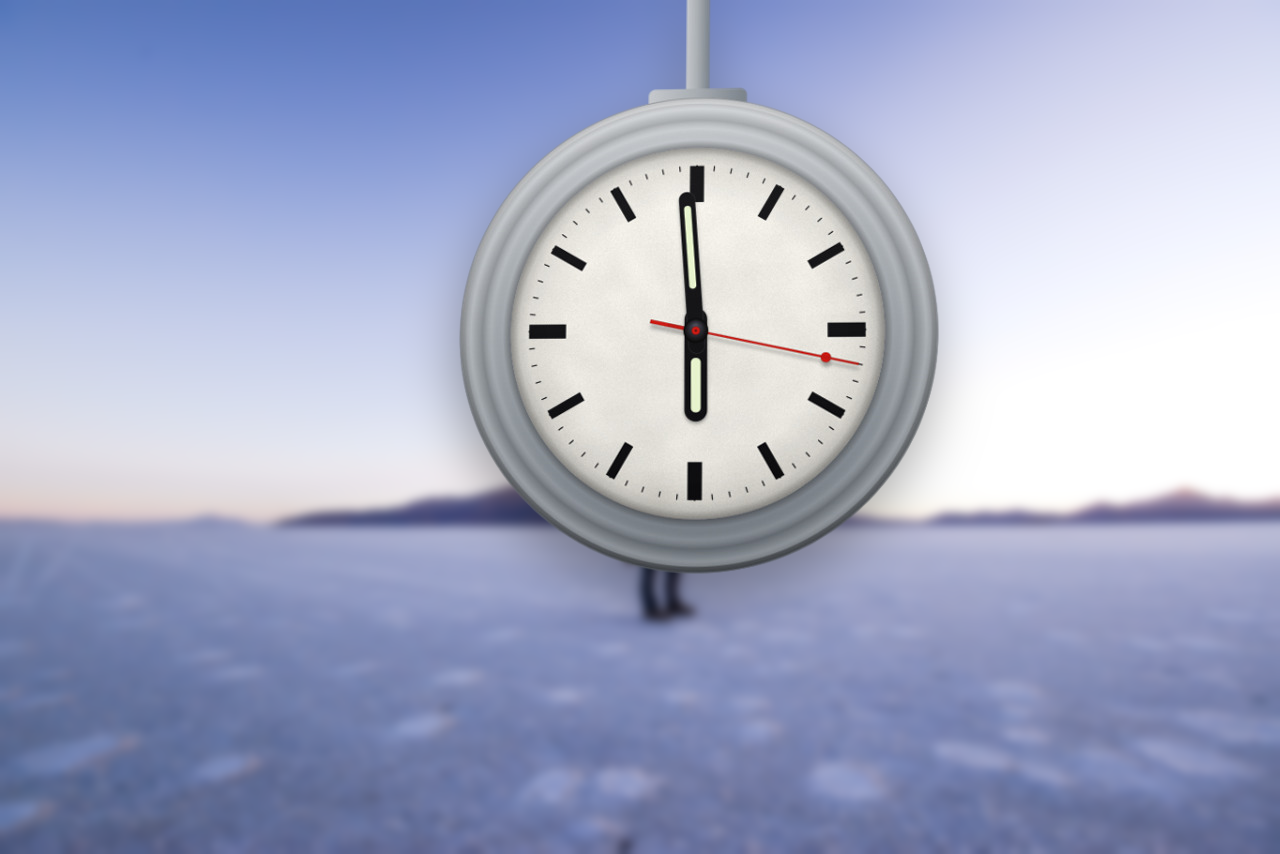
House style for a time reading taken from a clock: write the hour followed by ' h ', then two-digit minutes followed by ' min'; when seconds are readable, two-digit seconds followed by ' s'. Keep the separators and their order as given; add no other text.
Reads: 5 h 59 min 17 s
